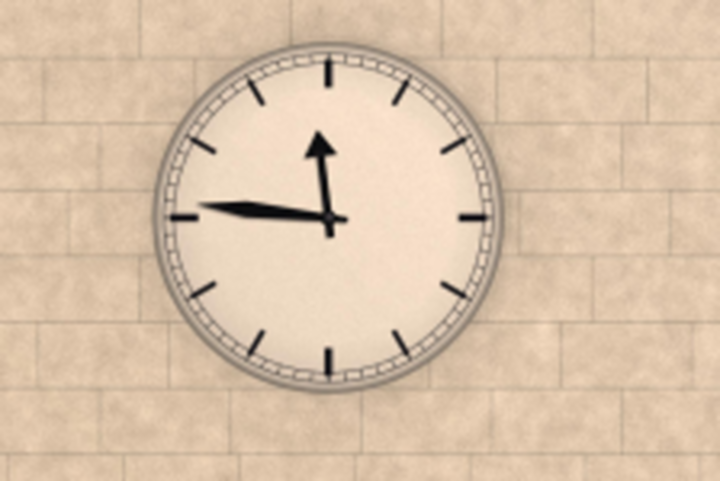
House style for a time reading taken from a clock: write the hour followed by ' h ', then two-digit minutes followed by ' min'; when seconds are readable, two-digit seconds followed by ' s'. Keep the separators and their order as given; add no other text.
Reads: 11 h 46 min
